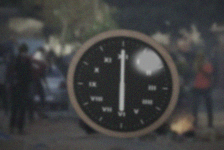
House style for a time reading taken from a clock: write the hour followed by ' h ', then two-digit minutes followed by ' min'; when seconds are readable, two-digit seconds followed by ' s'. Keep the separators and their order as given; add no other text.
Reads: 6 h 00 min
